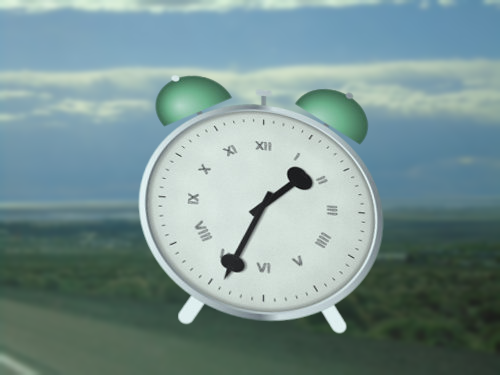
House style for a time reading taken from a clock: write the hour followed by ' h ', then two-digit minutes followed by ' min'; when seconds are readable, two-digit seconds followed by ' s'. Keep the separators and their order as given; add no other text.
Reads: 1 h 34 min
